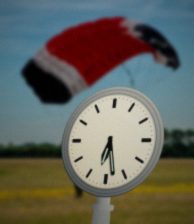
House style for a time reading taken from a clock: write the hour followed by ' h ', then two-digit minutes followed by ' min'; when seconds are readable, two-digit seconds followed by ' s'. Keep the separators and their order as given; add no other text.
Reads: 6 h 28 min
